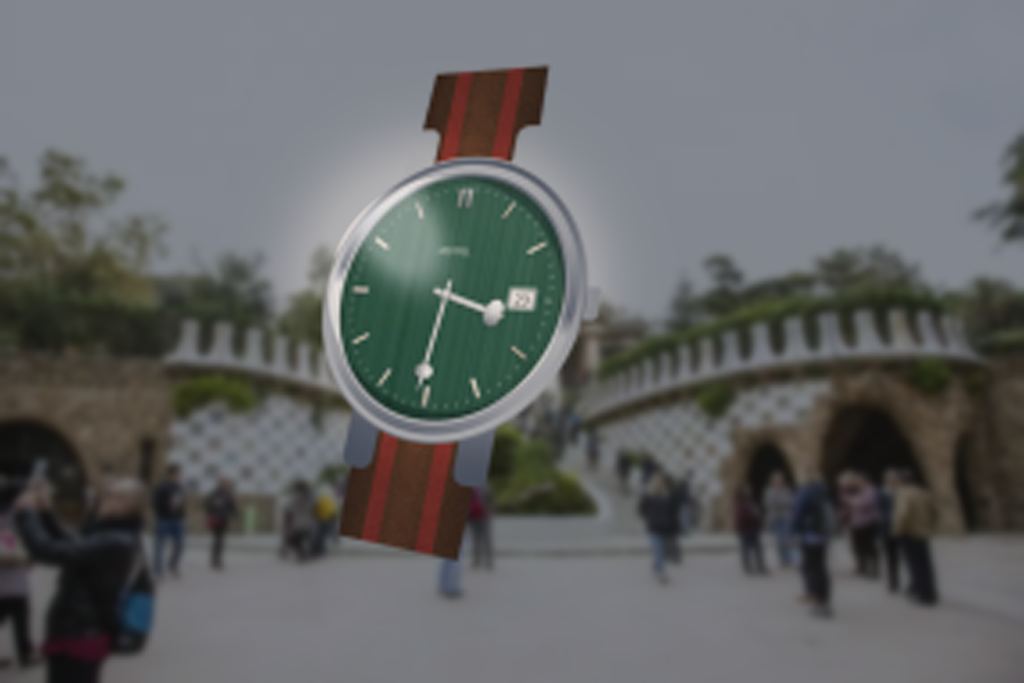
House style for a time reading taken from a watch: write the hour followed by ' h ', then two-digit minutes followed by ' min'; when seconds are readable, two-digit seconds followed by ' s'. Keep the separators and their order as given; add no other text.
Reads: 3 h 31 min
